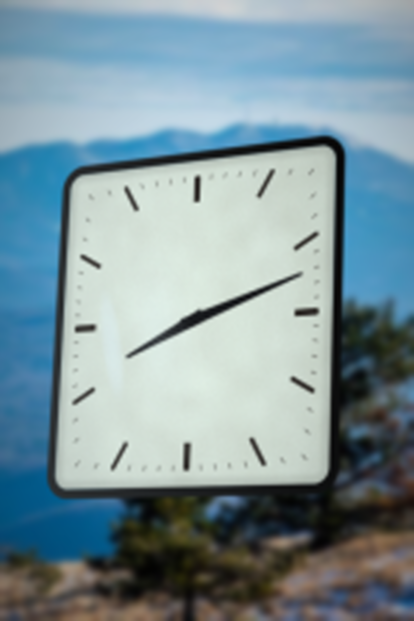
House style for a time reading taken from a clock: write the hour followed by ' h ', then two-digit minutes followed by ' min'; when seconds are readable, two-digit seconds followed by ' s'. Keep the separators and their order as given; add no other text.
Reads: 8 h 12 min
